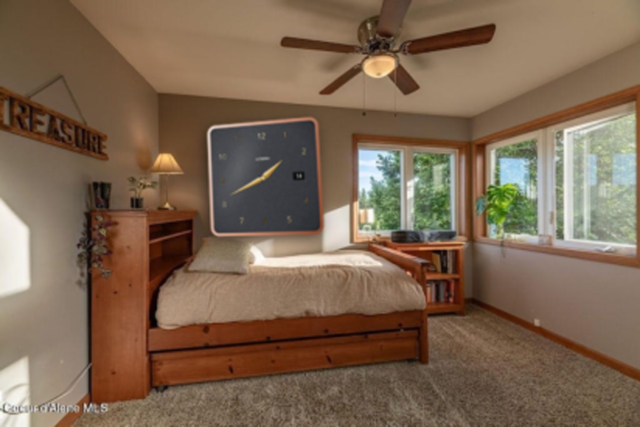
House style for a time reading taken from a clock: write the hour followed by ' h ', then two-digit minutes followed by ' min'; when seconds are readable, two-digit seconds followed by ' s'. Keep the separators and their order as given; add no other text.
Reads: 1 h 41 min
